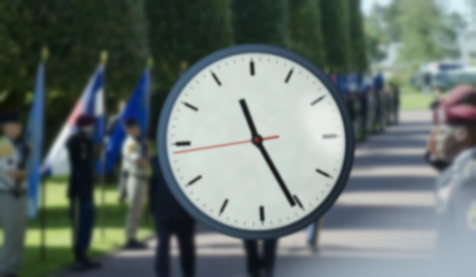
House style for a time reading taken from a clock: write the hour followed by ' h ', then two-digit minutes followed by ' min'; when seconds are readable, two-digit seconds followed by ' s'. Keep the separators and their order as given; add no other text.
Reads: 11 h 25 min 44 s
